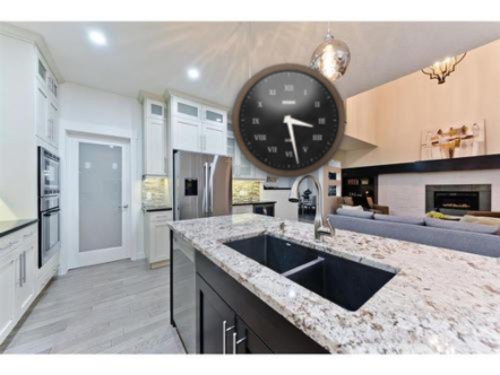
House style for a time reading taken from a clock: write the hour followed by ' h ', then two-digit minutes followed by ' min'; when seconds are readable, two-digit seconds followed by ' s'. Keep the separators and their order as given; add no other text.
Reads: 3 h 28 min
